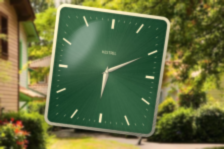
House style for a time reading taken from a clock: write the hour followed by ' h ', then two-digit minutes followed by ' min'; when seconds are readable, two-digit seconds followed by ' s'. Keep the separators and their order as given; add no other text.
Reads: 6 h 10 min
